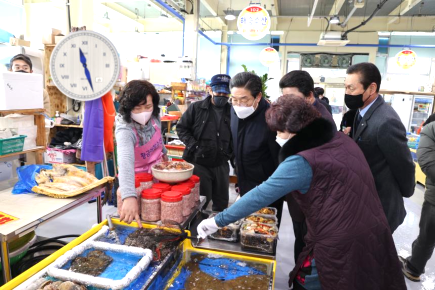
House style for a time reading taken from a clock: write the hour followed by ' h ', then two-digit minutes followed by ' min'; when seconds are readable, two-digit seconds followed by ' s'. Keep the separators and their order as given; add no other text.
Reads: 11 h 27 min
